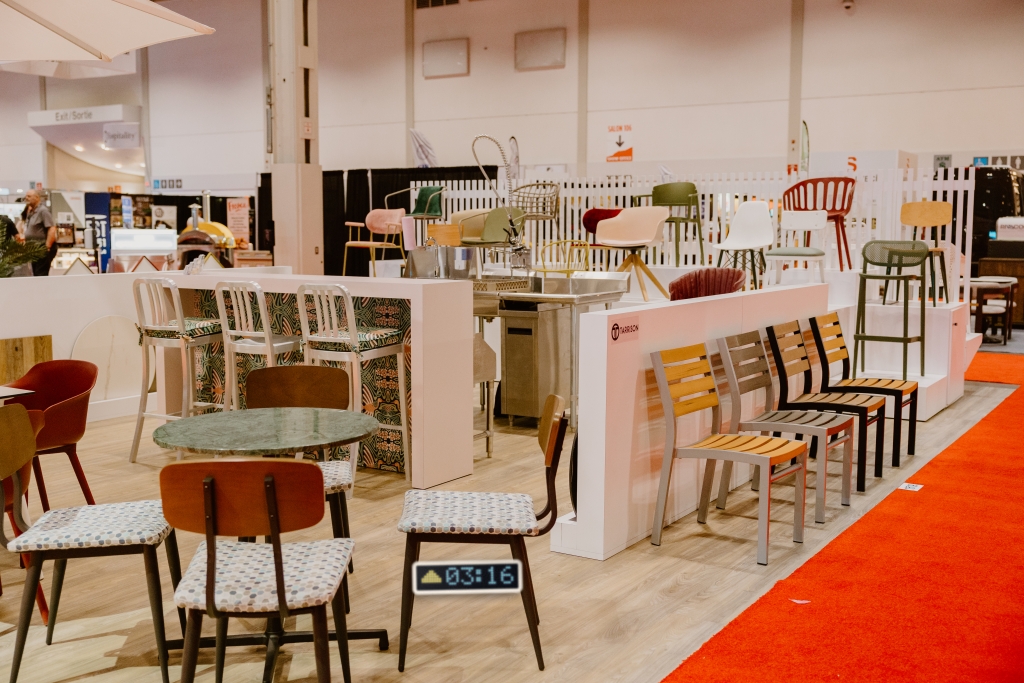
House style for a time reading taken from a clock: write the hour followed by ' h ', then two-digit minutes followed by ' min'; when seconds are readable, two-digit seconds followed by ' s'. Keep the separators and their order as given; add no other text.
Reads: 3 h 16 min
